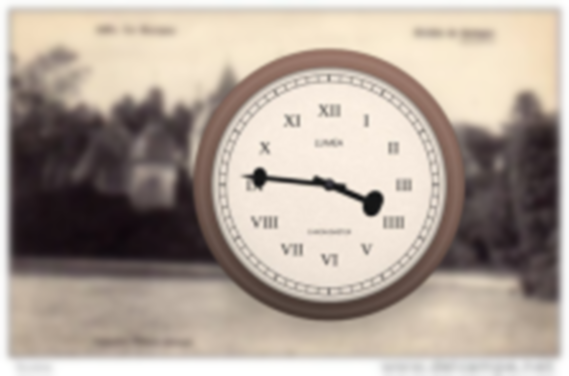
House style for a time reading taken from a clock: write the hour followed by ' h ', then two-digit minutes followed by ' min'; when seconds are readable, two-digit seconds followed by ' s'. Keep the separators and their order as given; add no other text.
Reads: 3 h 46 min
